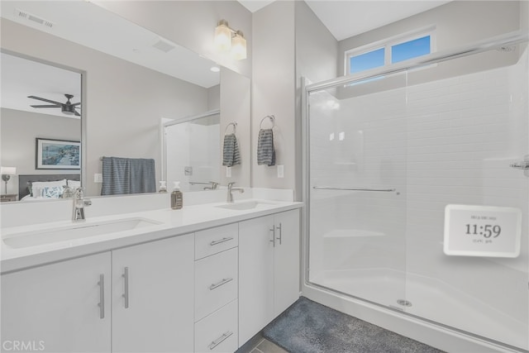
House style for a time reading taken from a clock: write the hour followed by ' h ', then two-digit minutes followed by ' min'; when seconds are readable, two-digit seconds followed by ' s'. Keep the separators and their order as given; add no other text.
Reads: 11 h 59 min
